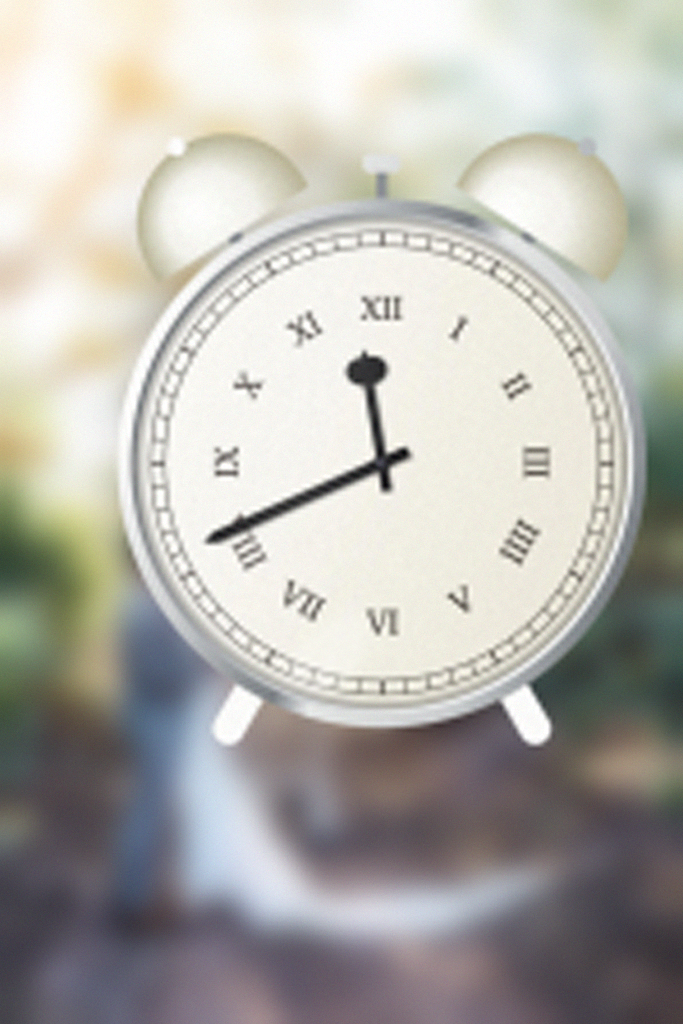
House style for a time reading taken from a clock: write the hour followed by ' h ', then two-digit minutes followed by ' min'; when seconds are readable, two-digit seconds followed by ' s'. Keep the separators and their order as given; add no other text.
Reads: 11 h 41 min
